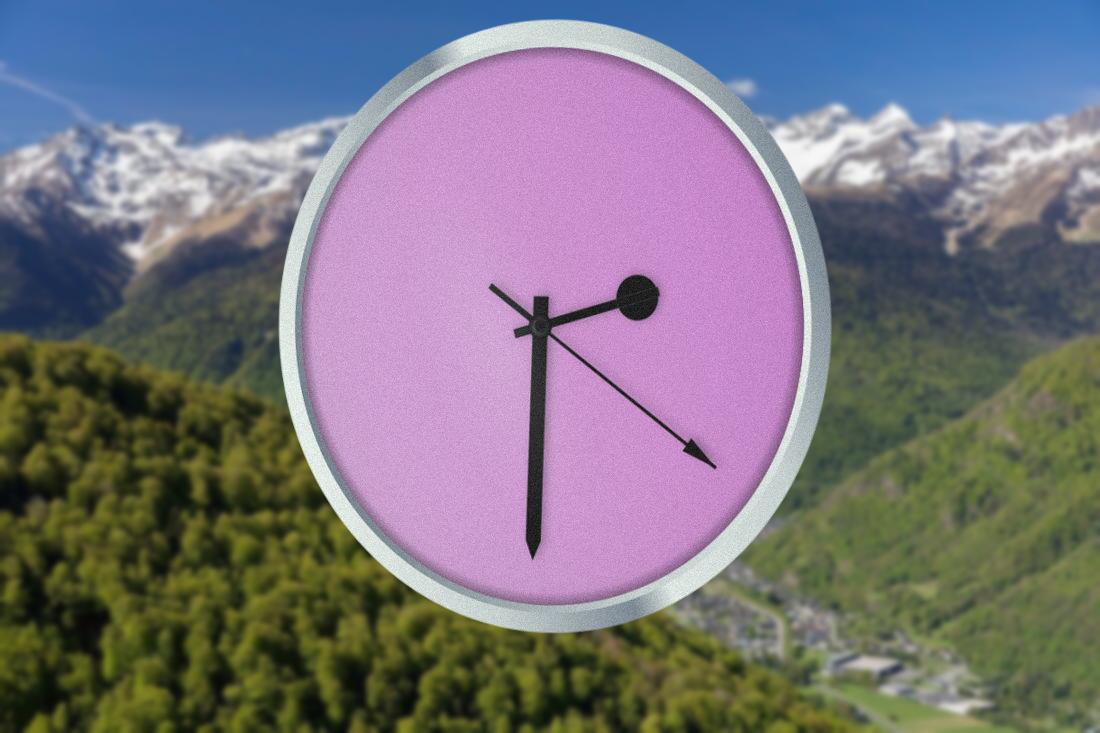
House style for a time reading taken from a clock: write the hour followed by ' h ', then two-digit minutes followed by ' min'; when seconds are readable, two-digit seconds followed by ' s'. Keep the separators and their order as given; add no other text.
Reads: 2 h 30 min 21 s
